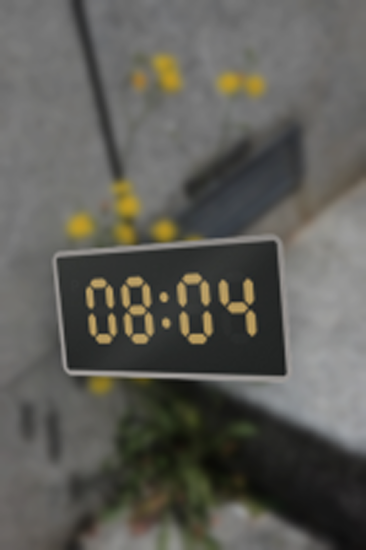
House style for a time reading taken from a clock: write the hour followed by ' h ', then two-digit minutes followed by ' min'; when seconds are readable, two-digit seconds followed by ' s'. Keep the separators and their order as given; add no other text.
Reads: 8 h 04 min
